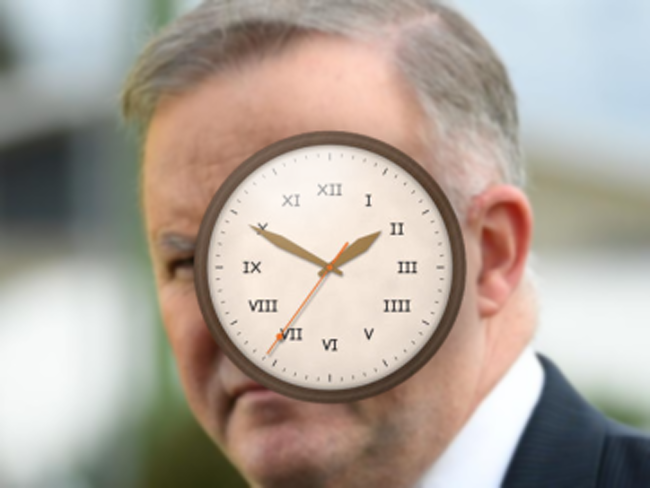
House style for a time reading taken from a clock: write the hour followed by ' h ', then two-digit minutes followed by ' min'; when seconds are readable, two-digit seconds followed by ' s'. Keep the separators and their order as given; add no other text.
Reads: 1 h 49 min 36 s
